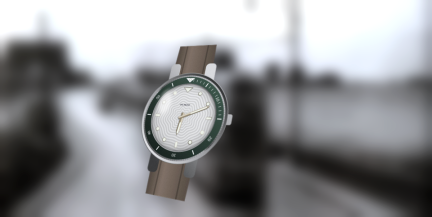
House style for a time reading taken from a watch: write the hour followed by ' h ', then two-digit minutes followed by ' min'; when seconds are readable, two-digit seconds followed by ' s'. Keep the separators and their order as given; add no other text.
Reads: 6 h 11 min
